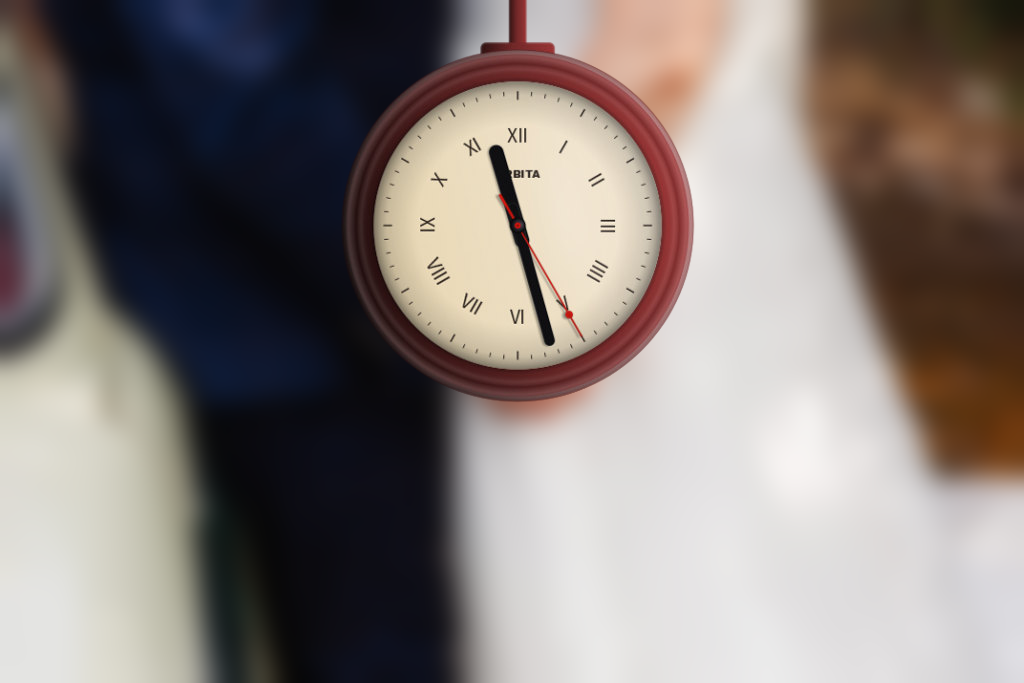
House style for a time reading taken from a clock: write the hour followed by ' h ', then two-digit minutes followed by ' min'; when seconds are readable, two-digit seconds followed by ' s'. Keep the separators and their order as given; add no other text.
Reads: 11 h 27 min 25 s
